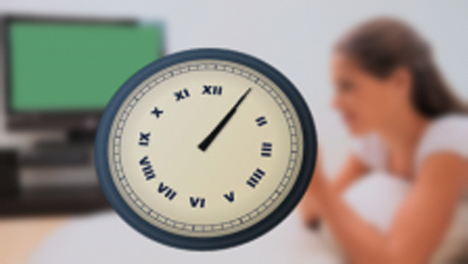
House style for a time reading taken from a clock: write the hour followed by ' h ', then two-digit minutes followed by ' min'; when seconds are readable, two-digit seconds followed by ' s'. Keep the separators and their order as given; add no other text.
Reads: 1 h 05 min
